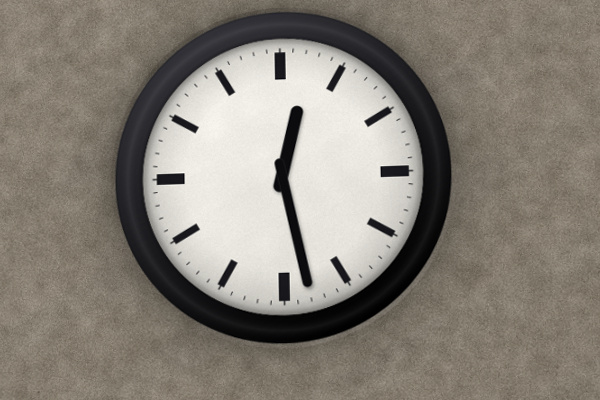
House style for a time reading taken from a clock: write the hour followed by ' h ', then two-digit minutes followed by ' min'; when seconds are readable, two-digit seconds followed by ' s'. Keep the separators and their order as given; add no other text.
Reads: 12 h 28 min
